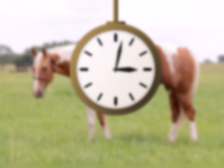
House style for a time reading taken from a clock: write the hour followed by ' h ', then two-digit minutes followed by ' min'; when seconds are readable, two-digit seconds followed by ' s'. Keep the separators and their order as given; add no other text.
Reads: 3 h 02 min
